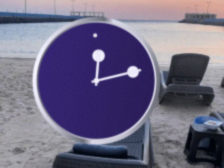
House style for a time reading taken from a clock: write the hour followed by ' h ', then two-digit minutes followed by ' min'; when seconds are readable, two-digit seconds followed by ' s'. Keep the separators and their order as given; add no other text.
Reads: 12 h 13 min
